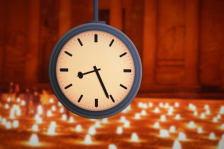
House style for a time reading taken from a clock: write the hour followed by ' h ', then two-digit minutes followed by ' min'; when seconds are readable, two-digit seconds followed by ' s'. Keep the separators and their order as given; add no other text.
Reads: 8 h 26 min
